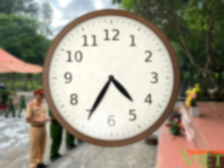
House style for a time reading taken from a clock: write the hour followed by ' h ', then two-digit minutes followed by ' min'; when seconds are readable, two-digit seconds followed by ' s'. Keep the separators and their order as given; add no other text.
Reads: 4 h 35 min
